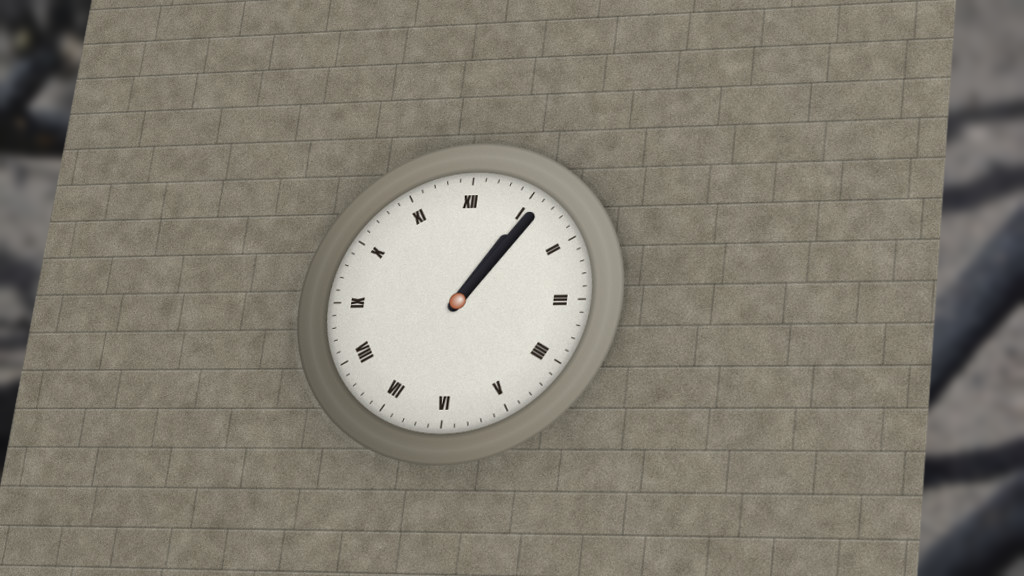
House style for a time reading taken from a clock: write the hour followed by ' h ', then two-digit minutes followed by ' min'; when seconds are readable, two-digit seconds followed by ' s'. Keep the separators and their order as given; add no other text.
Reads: 1 h 06 min
